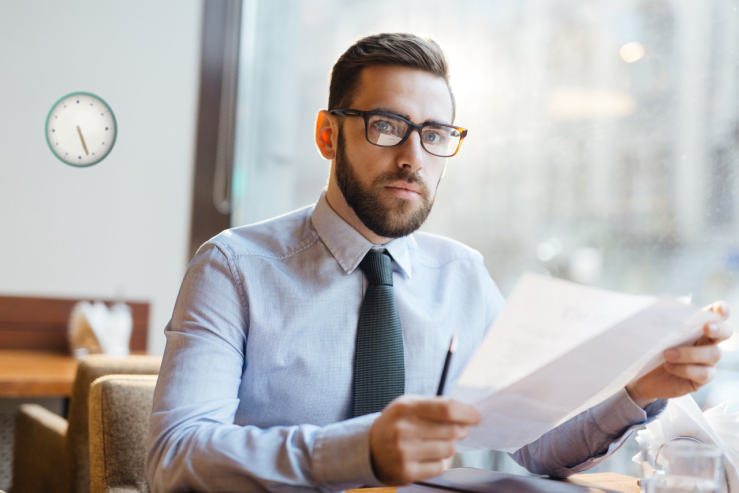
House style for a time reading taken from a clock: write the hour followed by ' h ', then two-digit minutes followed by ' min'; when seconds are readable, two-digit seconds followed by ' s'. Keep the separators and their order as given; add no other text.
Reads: 5 h 27 min
